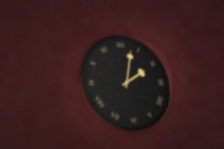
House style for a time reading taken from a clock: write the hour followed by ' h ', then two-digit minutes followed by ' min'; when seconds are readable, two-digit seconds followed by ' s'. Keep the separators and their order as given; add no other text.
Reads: 2 h 03 min
